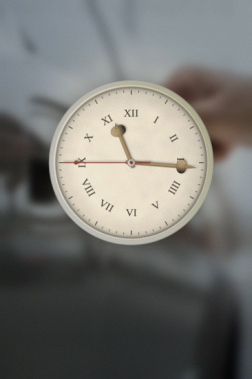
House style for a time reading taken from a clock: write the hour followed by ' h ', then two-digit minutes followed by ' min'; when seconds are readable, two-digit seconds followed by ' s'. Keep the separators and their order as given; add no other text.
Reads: 11 h 15 min 45 s
